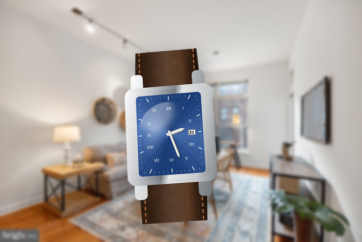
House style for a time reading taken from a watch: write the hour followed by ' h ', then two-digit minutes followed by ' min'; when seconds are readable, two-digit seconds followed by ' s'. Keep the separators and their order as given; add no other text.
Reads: 2 h 27 min
